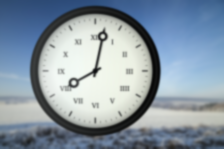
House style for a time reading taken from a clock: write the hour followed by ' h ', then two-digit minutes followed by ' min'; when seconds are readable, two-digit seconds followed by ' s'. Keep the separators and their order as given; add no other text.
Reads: 8 h 02 min
